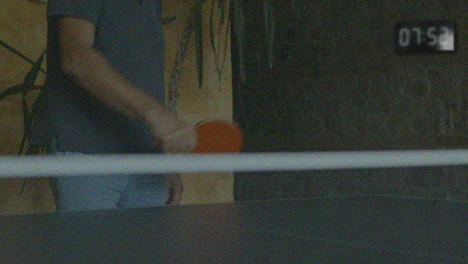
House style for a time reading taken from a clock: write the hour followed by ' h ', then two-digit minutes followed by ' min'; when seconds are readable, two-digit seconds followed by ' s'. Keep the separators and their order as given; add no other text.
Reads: 7 h 52 min
